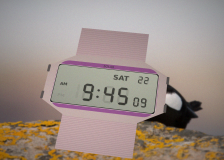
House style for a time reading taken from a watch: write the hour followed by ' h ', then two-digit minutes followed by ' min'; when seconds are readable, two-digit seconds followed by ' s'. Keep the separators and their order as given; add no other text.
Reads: 9 h 45 min 09 s
